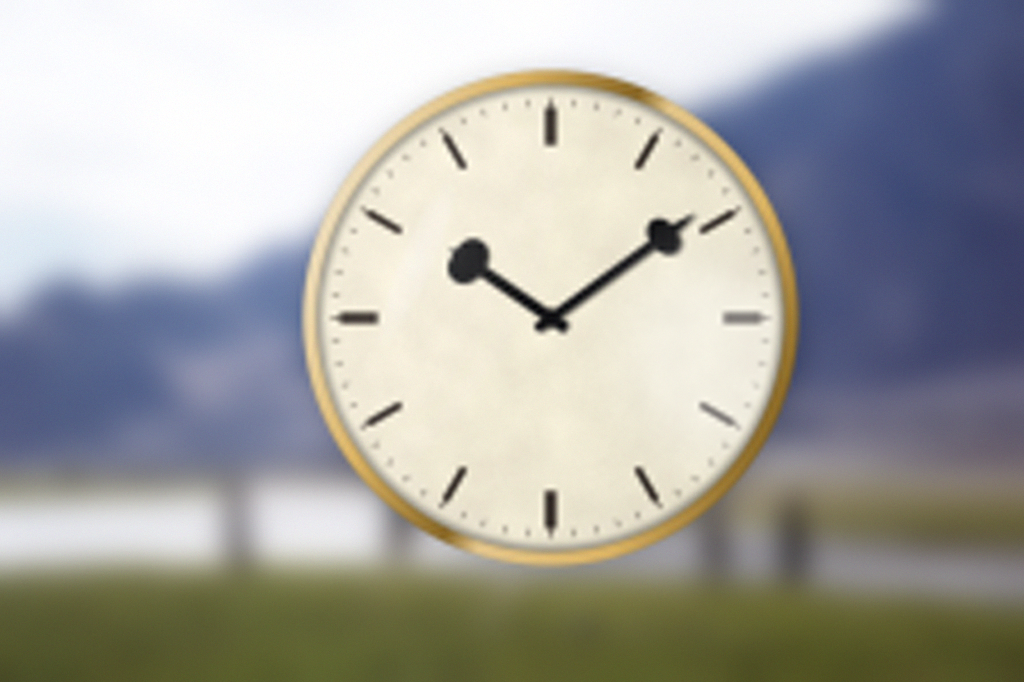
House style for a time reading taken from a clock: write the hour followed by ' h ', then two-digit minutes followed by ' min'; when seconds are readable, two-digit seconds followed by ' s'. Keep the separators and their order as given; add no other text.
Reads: 10 h 09 min
